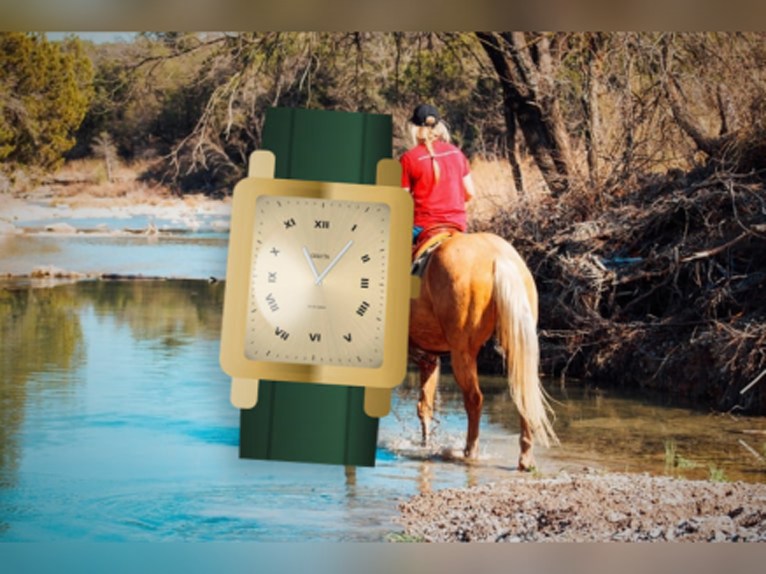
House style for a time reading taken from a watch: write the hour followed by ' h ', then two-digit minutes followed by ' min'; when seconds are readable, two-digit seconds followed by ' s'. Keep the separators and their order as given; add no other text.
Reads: 11 h 06 min
